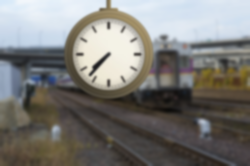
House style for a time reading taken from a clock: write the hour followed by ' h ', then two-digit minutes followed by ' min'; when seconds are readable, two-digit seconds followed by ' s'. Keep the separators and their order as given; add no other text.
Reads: 7 h 37 min
